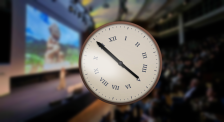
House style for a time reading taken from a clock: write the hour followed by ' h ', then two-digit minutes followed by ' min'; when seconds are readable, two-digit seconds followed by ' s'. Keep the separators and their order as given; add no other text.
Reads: 4 h 55 min
